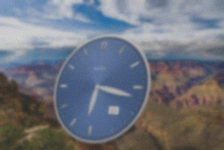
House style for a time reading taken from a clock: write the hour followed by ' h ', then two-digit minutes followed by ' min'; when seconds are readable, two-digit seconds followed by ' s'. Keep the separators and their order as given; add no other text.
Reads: 6 h 17 min
